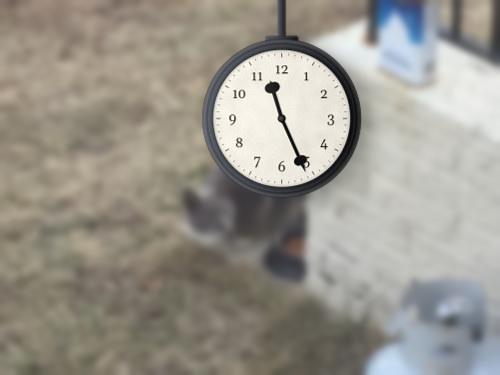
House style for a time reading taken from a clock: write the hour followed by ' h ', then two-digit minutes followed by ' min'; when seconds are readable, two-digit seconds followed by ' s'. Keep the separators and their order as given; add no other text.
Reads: 11 h 26 min
